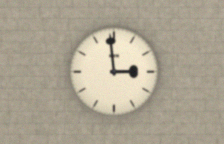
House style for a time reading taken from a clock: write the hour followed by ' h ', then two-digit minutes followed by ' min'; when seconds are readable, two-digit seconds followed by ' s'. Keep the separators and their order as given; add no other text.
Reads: 2 h 59 min
